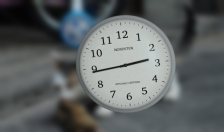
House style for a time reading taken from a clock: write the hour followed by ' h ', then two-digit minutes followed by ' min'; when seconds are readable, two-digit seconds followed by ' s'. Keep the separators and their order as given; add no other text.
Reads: 2 h 44 min
